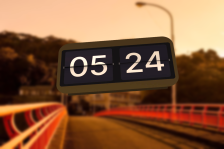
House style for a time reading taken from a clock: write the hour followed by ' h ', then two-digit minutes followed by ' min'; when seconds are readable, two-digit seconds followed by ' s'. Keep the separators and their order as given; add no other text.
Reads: 5 h 24 min
